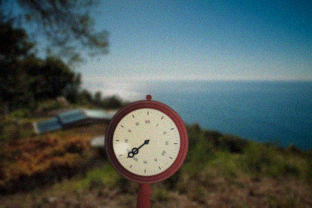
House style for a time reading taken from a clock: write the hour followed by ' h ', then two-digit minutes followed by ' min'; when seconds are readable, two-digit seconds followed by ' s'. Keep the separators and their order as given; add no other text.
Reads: 7 h 38 min
